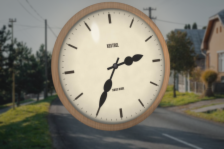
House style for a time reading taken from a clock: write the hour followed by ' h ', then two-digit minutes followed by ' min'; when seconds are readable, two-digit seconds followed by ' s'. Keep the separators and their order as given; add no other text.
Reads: 2 h 35 min
